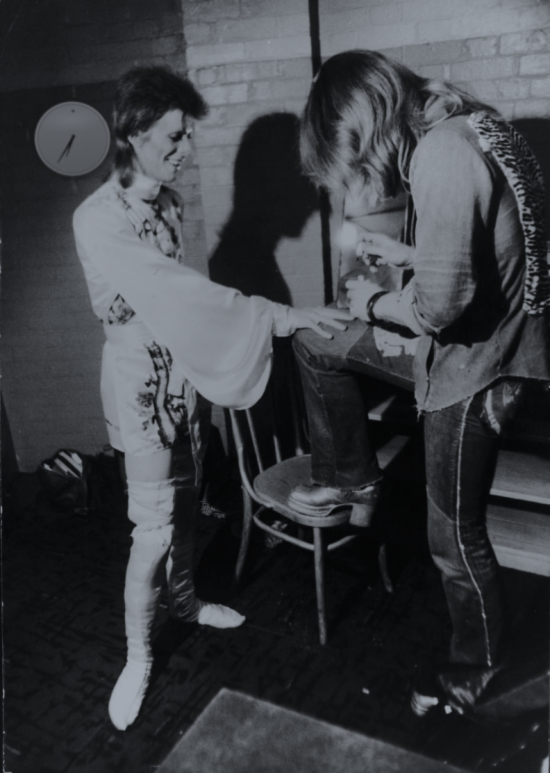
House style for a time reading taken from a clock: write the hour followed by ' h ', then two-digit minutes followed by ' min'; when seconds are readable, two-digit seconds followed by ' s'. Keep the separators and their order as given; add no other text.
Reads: 6 h 35 min
